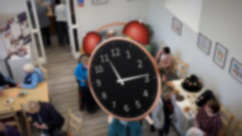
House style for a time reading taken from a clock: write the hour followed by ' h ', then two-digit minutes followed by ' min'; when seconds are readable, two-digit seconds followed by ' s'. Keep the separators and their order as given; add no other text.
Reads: 11 h 14 min
